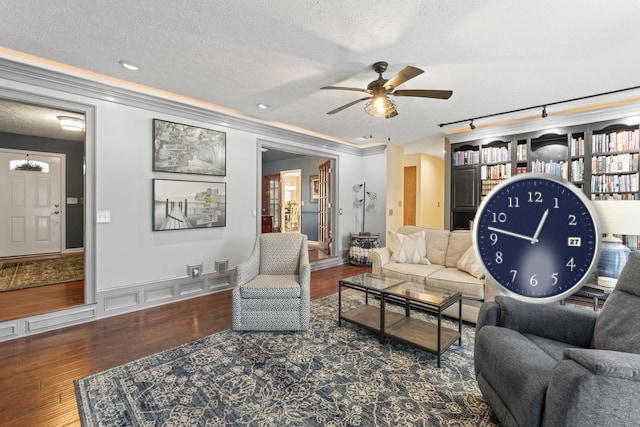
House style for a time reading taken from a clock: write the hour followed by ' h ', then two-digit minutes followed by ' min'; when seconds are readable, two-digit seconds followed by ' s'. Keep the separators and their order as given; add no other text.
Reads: 12 h 47 min
